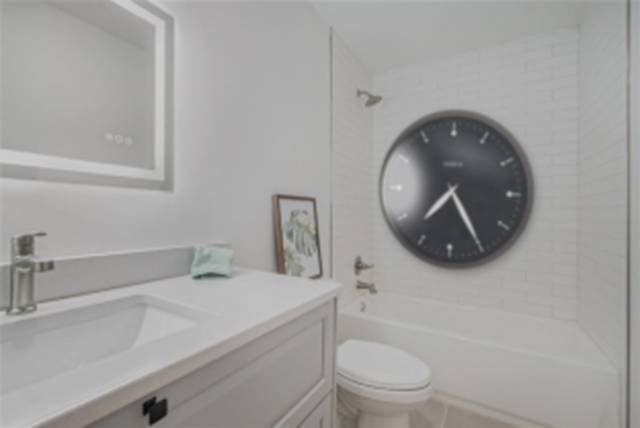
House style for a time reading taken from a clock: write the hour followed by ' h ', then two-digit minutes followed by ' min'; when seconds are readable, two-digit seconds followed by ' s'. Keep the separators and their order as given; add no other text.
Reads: 7 h 25 min
